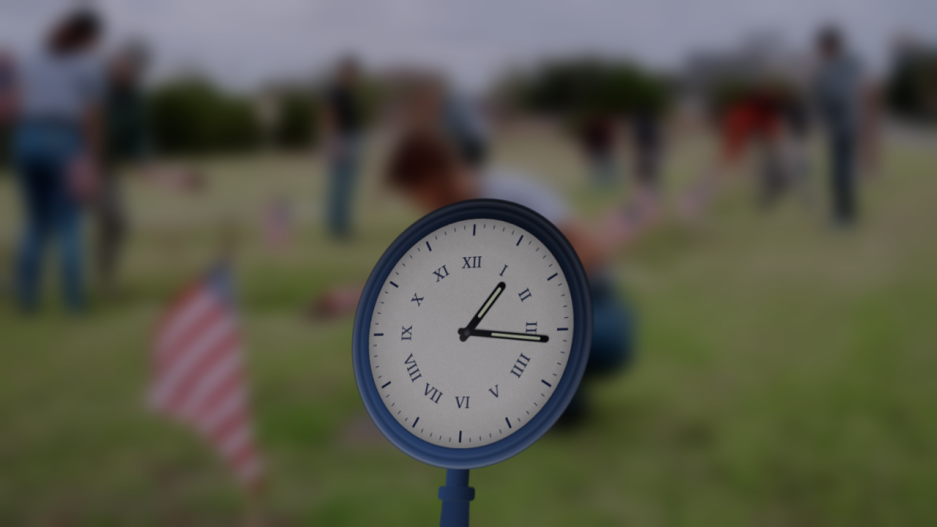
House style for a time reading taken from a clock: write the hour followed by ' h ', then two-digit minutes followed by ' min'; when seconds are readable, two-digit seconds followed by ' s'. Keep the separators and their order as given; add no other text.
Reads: 1 h 16 min
